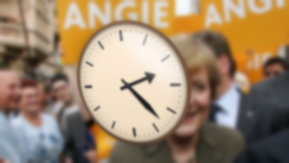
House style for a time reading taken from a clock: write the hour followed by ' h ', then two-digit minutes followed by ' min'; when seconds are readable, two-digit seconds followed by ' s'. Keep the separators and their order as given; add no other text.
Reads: 2 h 23 min
